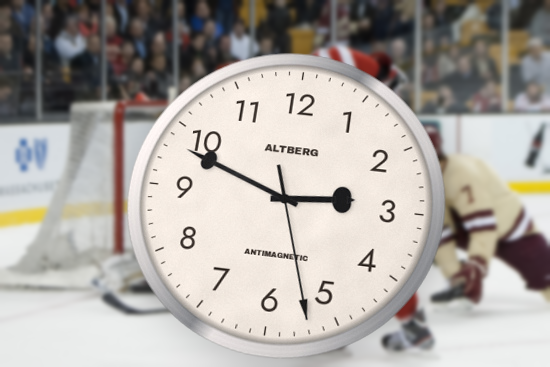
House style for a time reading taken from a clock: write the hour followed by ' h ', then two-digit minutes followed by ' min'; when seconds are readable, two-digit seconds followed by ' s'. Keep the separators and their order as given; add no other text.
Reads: 2 h 48 min 27 s
